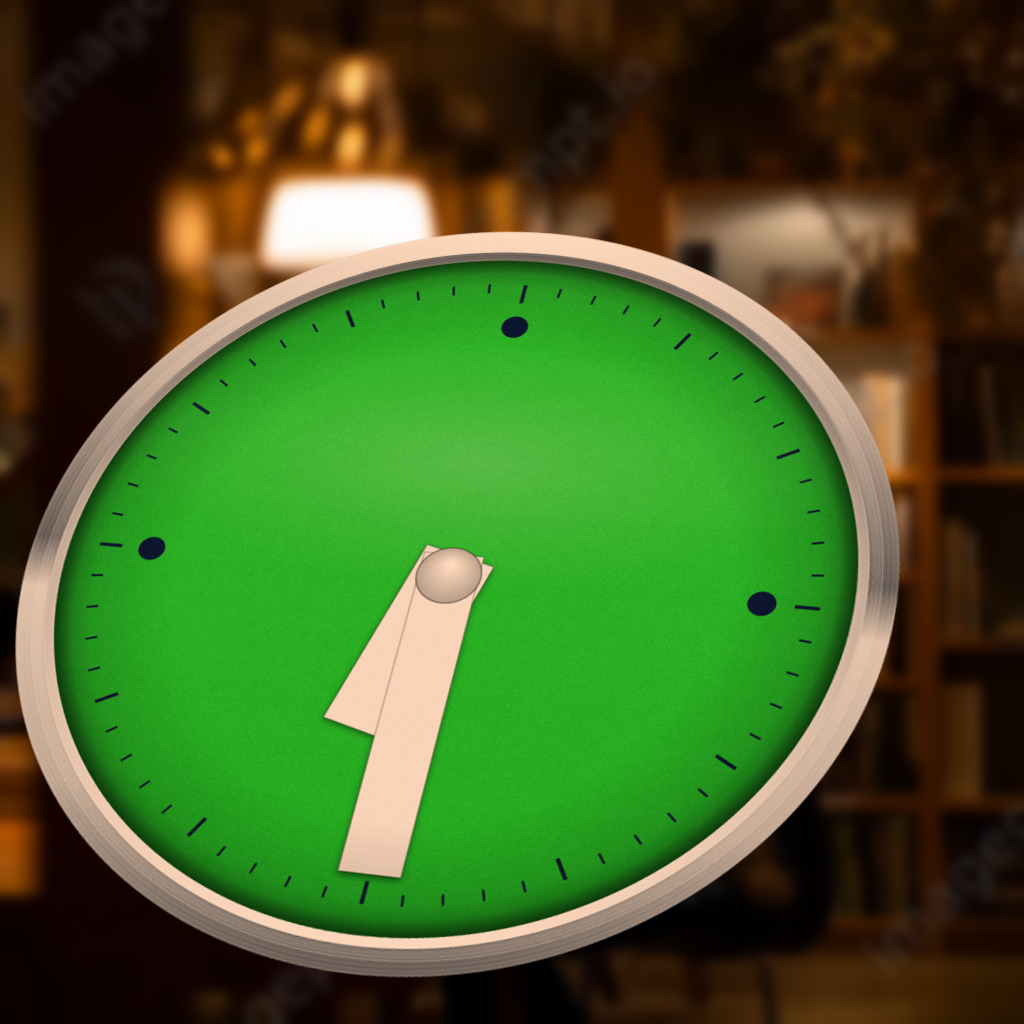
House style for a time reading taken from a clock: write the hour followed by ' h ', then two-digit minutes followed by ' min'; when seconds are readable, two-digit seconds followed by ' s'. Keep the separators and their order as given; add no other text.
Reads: 6 h 30 min
